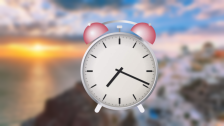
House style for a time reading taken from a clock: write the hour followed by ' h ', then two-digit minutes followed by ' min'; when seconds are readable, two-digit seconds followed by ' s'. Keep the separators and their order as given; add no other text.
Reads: 7 h 19 min
